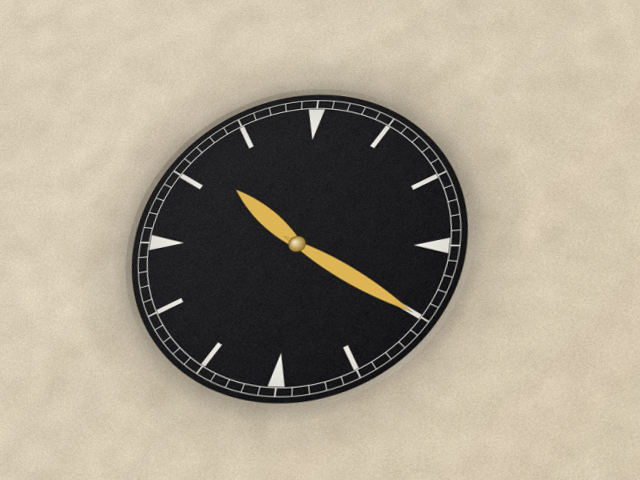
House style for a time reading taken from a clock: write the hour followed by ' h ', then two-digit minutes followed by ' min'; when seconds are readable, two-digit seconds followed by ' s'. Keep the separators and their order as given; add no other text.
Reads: 10 h 20 min
